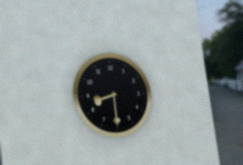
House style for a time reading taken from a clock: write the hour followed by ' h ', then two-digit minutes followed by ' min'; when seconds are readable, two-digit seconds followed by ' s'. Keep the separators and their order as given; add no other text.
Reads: 8 h 30 min
